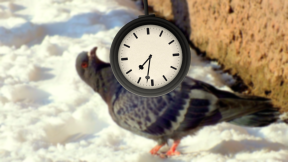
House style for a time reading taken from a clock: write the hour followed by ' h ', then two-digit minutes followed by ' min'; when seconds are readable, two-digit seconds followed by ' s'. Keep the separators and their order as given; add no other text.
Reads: 7 h 32 min
